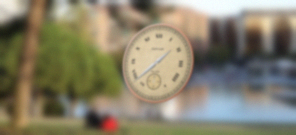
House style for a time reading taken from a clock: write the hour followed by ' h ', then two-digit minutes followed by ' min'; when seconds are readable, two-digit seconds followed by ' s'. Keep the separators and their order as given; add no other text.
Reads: 1 h 38 min
